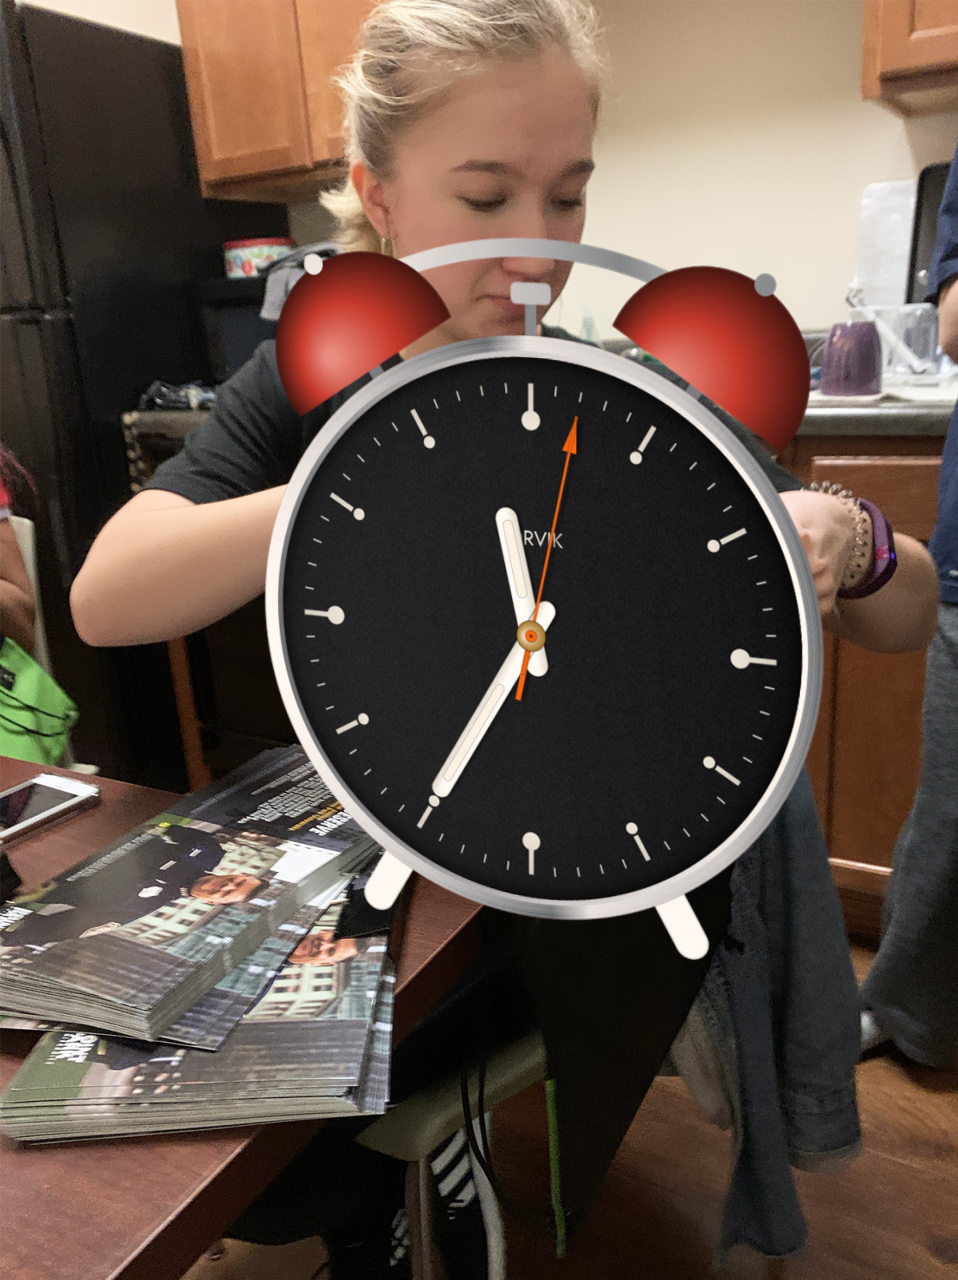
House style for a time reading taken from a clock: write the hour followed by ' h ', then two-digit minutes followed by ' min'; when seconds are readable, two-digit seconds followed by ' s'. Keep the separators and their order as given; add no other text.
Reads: 11 h 35 min 02 s
